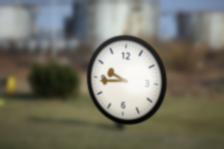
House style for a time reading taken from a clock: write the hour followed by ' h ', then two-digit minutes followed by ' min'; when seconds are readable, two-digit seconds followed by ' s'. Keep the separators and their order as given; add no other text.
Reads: 9 h 44 min
